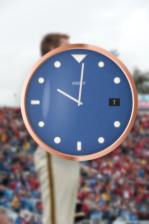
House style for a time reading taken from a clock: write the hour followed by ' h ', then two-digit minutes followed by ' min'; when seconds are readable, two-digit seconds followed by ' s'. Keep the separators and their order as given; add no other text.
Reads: 10 h 01 min
